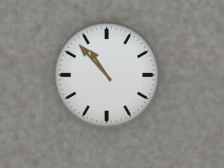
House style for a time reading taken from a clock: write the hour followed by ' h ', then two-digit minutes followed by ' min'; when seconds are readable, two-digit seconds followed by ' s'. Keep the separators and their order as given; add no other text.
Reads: 10 h 53 min
